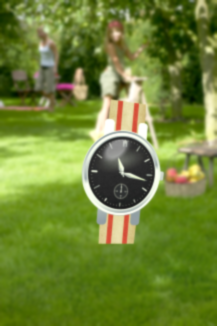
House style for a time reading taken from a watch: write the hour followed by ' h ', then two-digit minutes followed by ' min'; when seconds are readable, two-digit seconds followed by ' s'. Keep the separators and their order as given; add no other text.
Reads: 11 h 17 min
